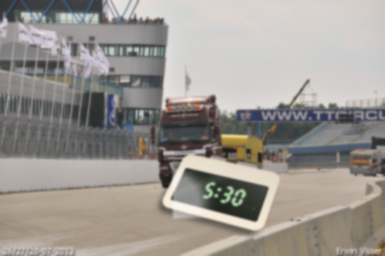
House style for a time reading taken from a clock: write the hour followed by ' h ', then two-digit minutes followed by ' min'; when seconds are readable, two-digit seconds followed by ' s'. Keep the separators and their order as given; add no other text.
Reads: 5 h 30 min
